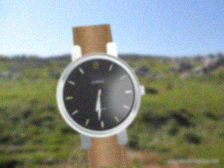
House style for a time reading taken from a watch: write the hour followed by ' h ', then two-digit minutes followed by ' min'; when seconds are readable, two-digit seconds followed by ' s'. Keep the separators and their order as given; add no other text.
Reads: 6 h 31 min
